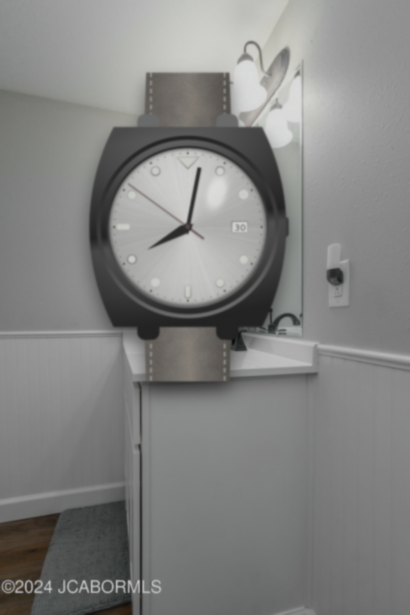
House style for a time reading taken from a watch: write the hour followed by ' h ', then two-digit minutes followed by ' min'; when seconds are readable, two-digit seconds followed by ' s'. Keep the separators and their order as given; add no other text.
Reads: 8 h 01 min 51 s
